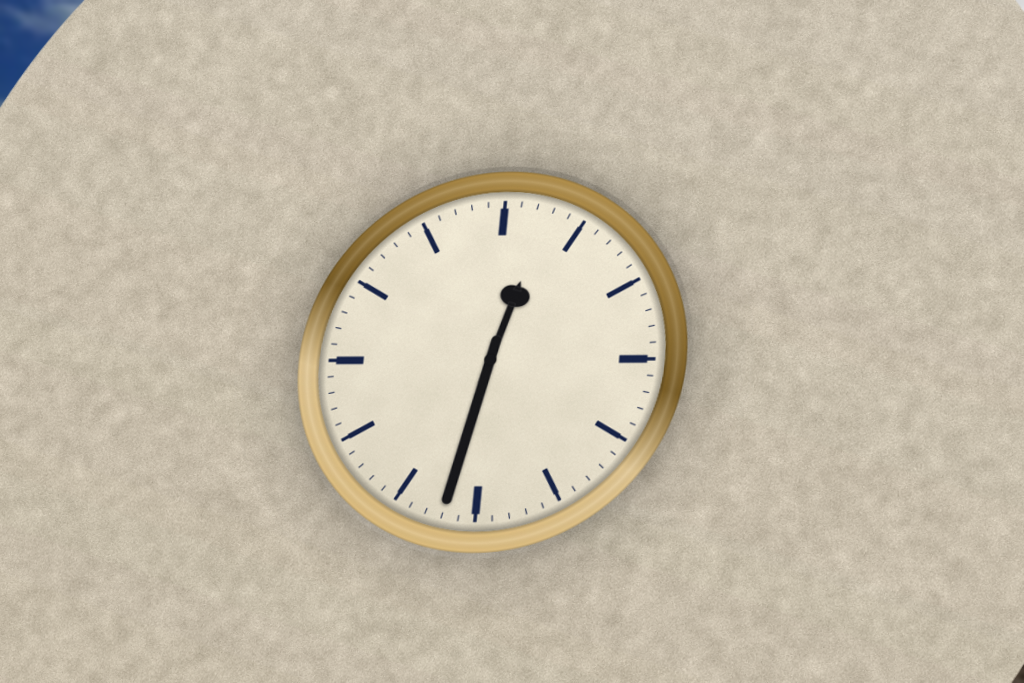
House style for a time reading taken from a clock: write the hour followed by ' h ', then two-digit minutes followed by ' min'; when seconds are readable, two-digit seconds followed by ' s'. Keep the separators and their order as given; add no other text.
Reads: 12 h 32 min
